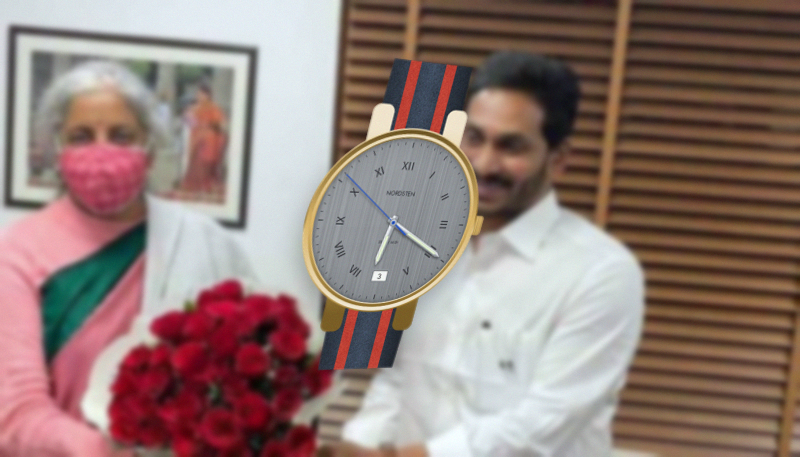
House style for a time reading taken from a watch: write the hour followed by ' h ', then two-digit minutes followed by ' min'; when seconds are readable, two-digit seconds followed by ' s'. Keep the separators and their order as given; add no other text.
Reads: 6 h 19 min 51 s
